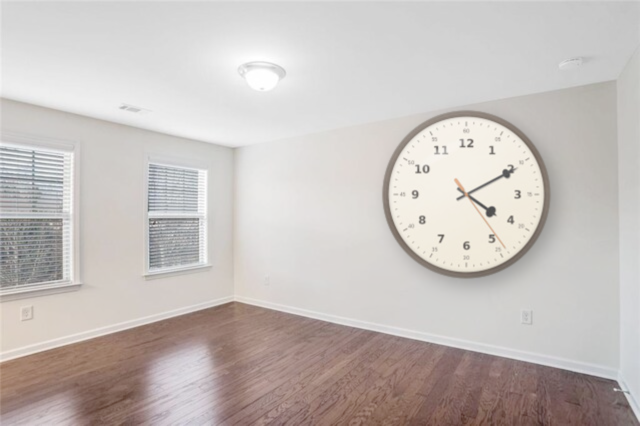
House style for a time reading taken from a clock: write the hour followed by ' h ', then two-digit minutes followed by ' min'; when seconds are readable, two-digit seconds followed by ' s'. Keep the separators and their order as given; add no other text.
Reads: 4 h 10 min 24 s
